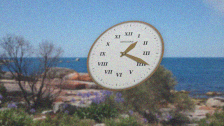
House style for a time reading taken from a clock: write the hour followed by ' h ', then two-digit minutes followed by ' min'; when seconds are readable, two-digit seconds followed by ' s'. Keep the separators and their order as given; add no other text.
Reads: 1 h 19 min
